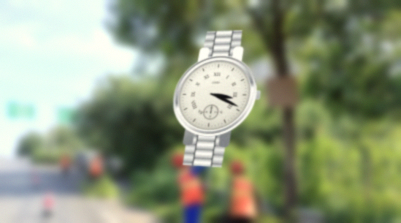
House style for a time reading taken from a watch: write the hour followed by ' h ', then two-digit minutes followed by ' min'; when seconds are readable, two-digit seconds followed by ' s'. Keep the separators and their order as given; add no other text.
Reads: 3 h 19 min
